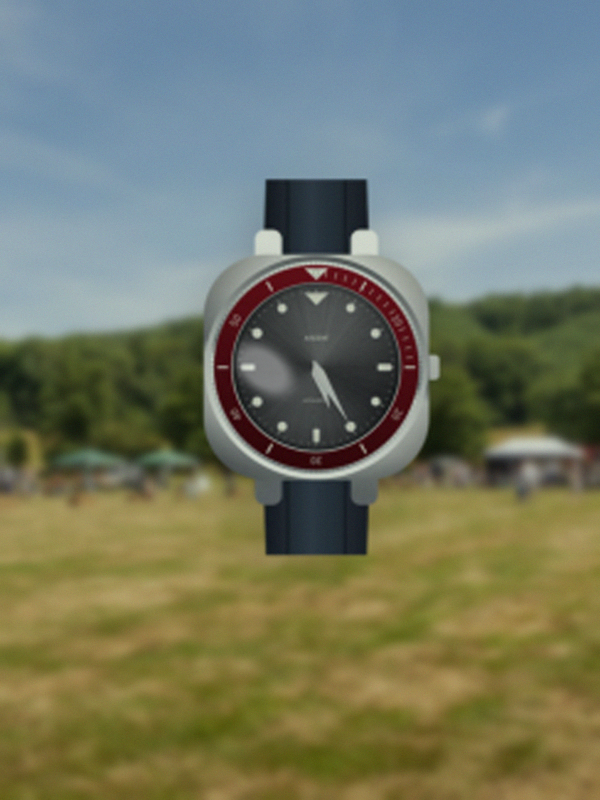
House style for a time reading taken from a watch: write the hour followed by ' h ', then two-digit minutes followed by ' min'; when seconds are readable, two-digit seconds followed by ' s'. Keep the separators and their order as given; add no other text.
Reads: 5 h 25 min
